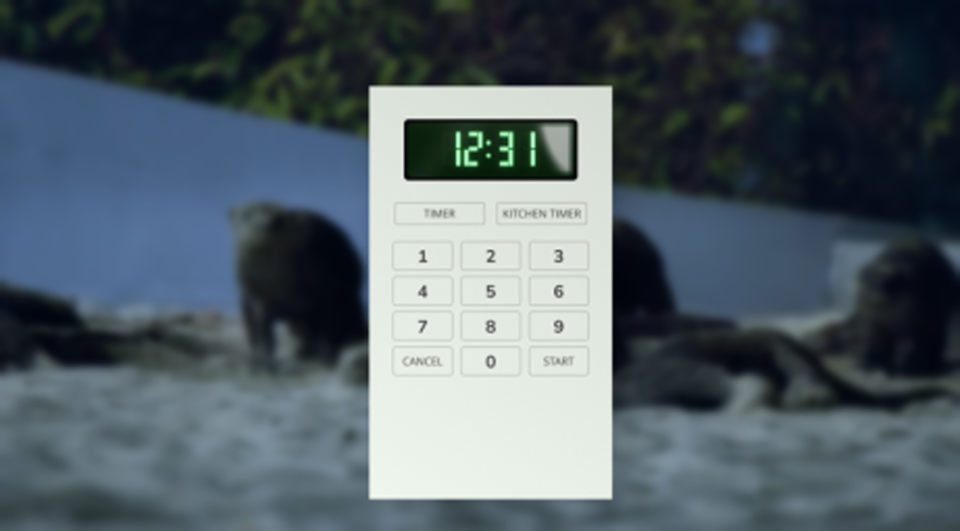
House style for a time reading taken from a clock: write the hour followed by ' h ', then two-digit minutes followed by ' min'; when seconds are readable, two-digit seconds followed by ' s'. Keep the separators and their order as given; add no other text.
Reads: 12 h 31 min
